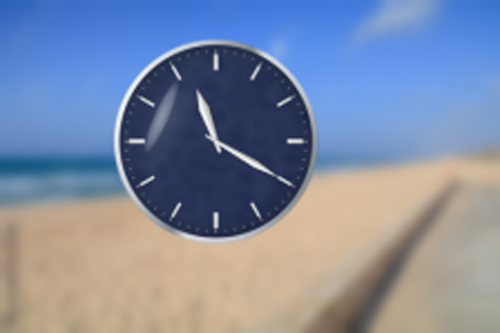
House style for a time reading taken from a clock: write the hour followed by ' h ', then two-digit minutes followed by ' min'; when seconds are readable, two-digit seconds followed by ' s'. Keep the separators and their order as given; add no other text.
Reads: 11 h 20 min
